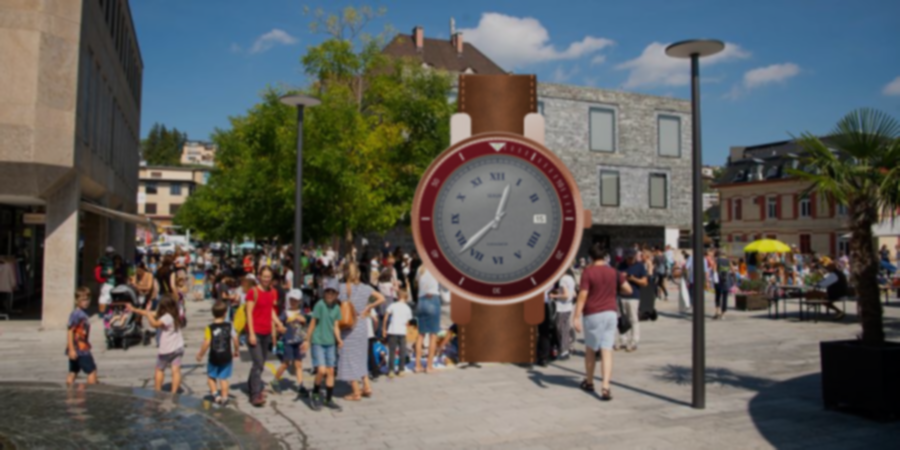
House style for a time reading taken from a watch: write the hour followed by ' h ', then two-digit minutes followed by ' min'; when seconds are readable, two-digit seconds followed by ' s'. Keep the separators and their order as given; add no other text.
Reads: 12 h 38 min
